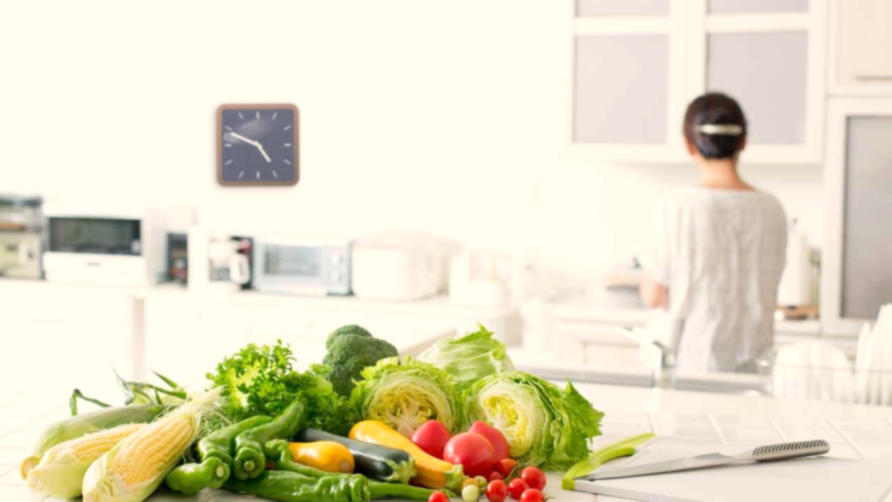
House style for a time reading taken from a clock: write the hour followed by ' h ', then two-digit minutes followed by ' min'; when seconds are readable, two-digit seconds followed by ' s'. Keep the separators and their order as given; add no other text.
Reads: 4 h 49 min
